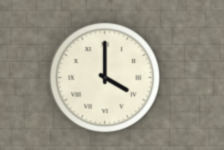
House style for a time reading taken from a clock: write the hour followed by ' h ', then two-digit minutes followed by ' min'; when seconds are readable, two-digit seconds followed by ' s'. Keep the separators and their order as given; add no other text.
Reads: 4 h 00 min
